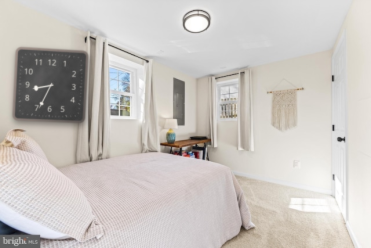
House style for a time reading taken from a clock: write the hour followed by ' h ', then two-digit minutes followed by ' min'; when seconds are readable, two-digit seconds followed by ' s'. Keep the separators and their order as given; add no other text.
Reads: 8 h 34 min
